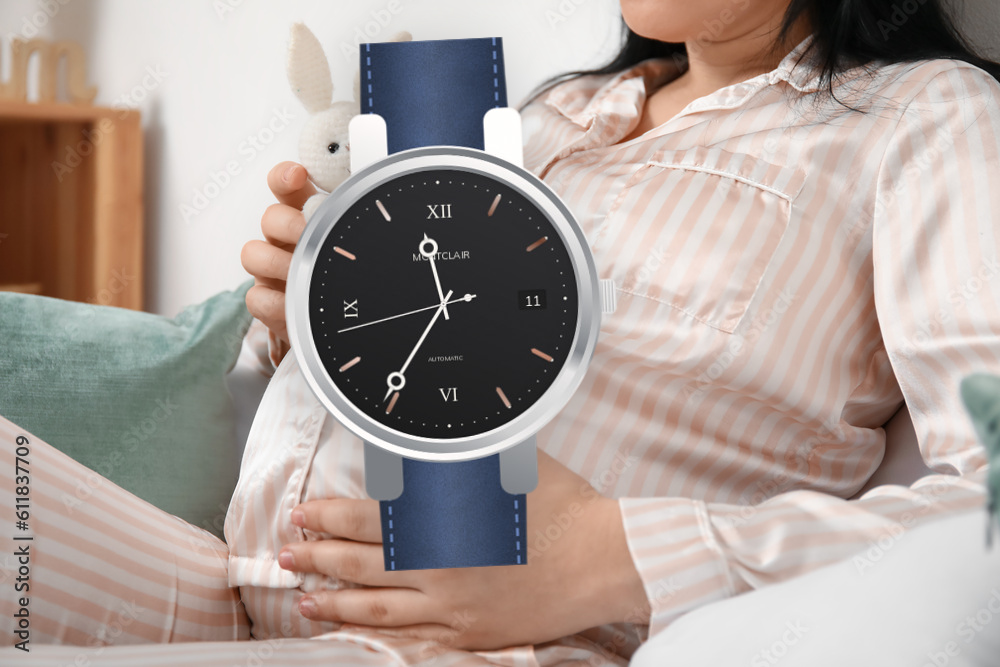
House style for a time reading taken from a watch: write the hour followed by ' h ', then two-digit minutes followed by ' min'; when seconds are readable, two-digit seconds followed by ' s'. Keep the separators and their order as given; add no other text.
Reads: 11 h 35 min 43 s
